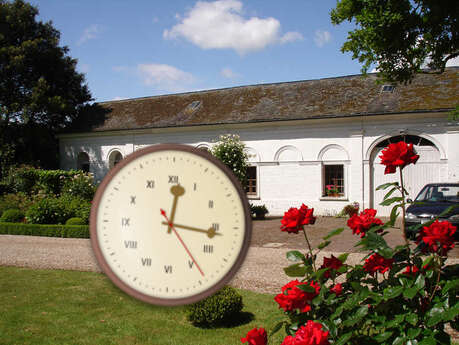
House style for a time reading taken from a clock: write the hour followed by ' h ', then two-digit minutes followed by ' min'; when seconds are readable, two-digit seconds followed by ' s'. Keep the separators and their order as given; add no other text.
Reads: 12 h 16 min 24 s
